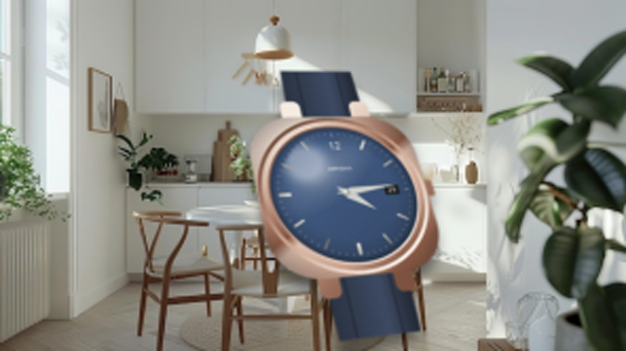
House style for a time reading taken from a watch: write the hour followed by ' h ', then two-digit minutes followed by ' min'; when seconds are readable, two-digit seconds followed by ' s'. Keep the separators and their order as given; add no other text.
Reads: 4 h 14 min
